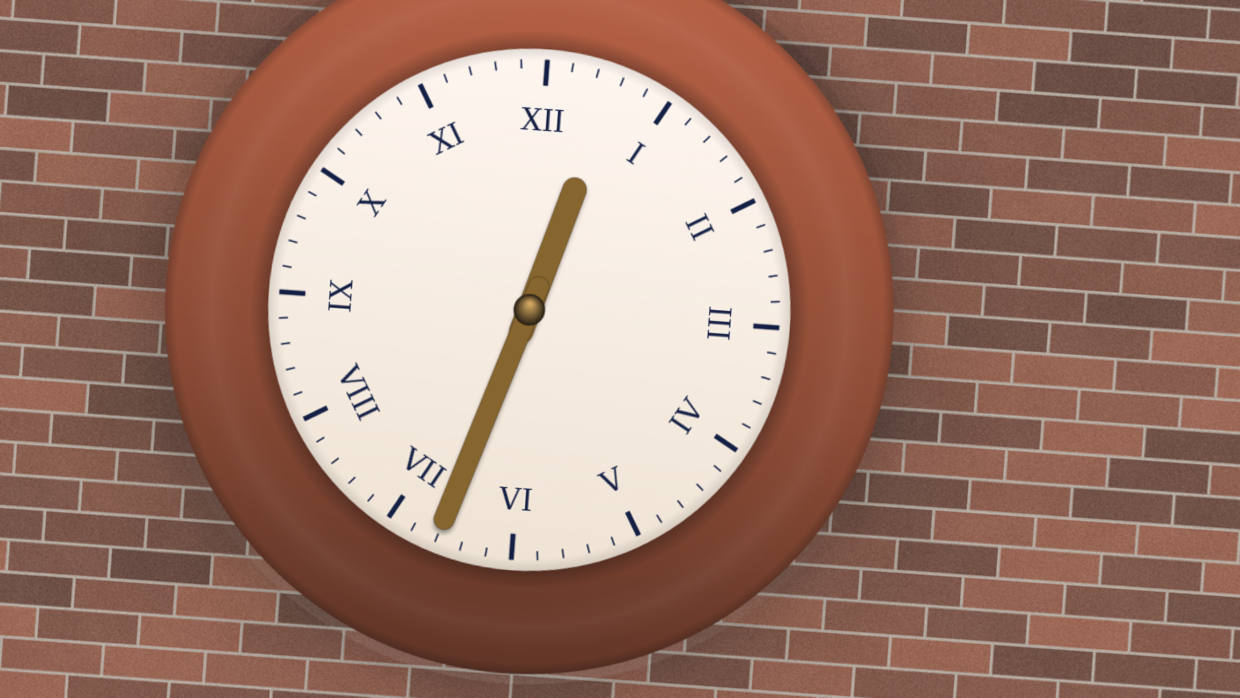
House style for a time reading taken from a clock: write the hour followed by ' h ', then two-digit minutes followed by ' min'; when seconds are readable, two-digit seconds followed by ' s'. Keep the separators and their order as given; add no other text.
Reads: 12 h 33 min
